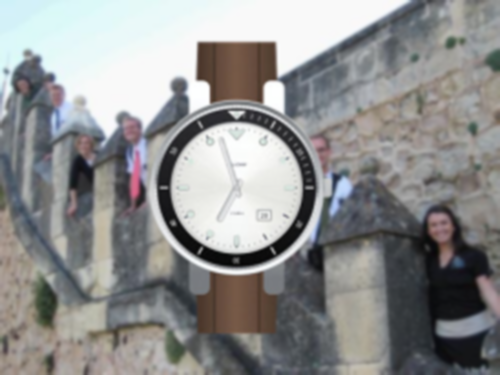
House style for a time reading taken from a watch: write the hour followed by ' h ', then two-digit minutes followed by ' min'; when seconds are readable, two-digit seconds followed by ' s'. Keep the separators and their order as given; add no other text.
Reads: 6 h 57 min
